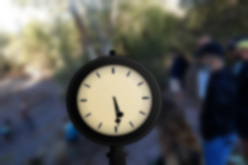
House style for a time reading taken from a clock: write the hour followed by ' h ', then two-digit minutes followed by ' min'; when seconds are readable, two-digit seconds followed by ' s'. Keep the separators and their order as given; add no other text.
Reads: 5 h 29 min
